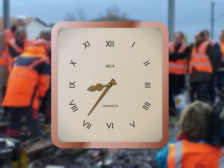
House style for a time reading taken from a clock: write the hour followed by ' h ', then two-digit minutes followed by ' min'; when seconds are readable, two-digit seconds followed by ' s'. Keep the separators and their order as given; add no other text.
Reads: 8 h 36 min
